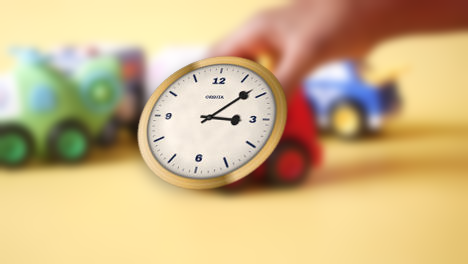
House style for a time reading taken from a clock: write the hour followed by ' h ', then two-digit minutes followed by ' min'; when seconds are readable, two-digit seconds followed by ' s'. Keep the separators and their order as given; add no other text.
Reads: 3 h 08 min
